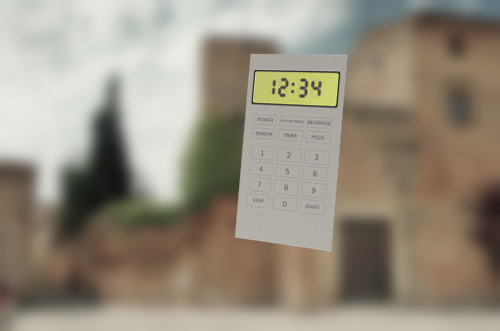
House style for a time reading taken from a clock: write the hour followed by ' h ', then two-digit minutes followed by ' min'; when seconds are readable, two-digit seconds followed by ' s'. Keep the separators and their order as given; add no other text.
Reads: 12 h 34 min
